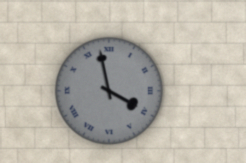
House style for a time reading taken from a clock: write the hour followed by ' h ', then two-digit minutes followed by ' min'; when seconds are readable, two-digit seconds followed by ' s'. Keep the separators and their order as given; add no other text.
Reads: 3 h 58 min
